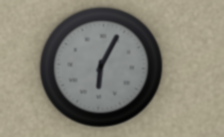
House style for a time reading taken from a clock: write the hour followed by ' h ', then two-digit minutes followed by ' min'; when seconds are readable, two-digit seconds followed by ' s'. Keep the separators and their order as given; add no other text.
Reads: 6 h 04 min
